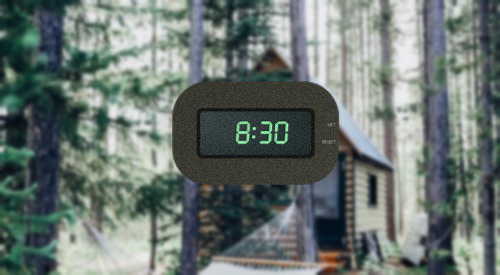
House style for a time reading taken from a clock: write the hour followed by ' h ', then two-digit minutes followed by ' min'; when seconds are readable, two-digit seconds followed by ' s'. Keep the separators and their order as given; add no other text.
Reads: 8 h 30 min
